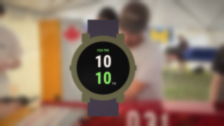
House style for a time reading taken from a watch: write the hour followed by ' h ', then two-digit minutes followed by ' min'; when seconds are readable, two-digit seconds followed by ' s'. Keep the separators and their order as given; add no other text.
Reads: 10 h 10 min
